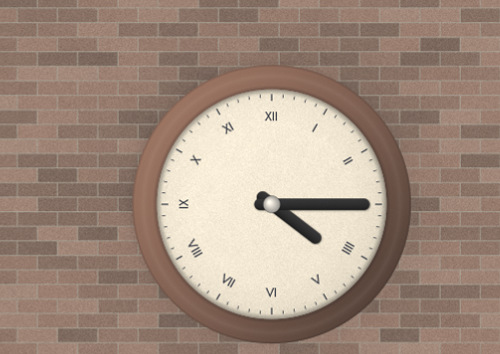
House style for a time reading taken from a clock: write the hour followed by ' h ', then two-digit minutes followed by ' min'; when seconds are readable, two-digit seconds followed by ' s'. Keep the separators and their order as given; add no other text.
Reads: 4 h 15 min
